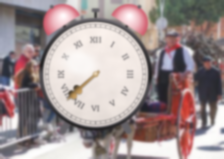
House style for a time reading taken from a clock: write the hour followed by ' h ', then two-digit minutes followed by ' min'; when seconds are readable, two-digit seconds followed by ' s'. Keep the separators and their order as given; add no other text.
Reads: 7 h 38 min
